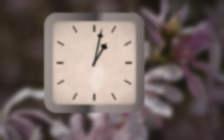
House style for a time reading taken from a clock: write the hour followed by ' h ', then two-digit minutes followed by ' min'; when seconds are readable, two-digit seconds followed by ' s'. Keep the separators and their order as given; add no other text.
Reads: 1 h 02 min
